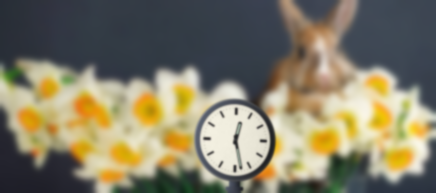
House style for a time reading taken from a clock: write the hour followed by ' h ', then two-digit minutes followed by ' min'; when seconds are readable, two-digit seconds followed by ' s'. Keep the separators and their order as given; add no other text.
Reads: 12 h 28 min
